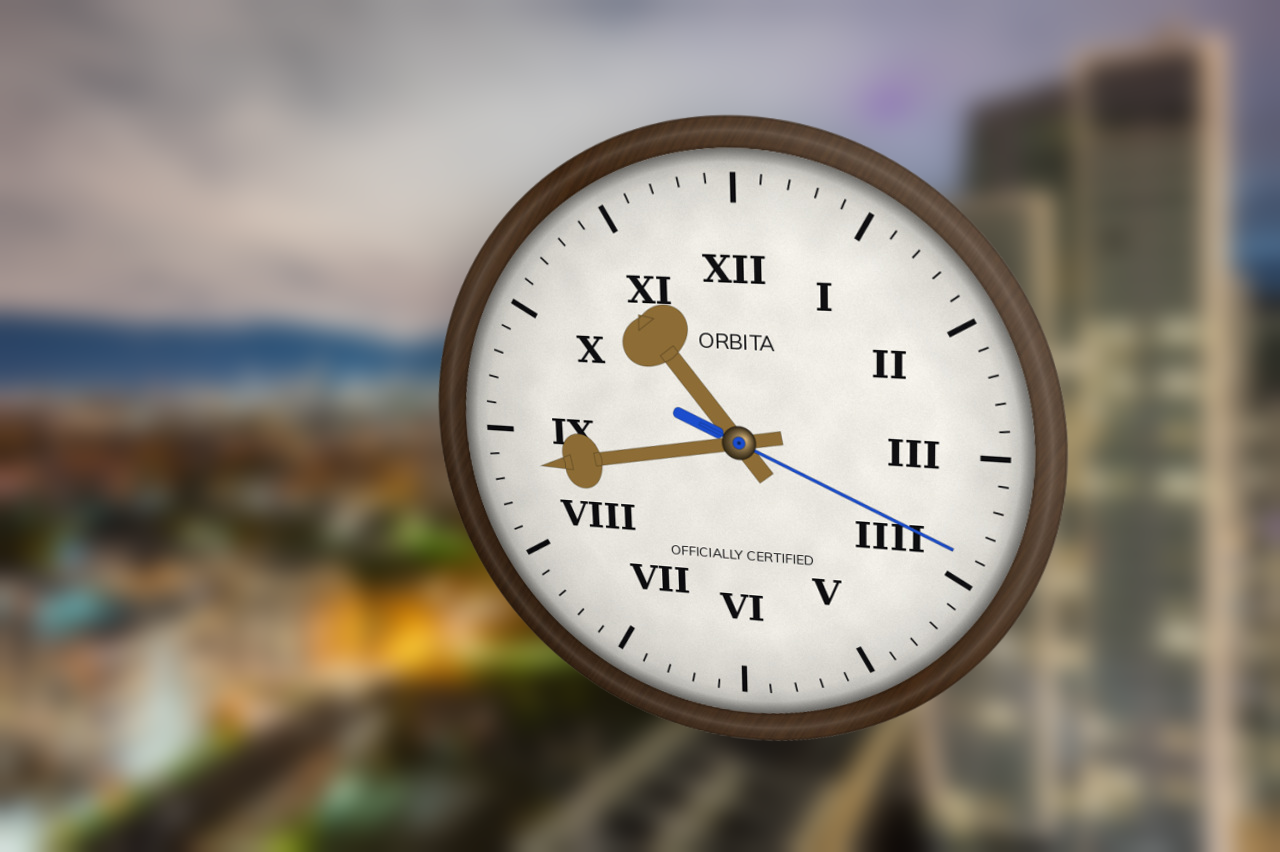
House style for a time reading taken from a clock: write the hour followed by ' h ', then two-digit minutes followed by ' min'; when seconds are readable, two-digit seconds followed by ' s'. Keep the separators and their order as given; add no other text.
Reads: 10 h 43 min 19 s
